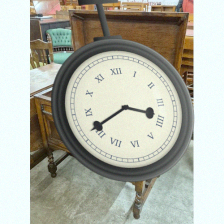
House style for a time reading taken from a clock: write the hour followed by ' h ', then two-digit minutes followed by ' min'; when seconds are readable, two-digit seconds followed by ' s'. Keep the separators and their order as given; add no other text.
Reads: 3 h 41 min
